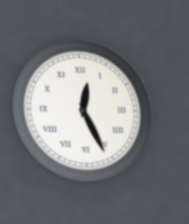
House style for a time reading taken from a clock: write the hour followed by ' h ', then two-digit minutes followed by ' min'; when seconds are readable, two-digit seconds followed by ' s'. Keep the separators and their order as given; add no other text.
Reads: 12 h 26 min
